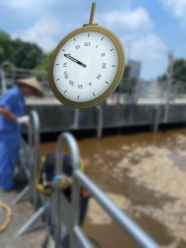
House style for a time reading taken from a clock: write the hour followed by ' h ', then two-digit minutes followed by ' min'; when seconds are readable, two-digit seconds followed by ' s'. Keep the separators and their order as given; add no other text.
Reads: 9 h 49 min
